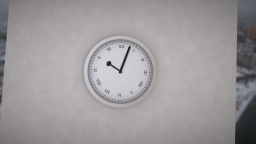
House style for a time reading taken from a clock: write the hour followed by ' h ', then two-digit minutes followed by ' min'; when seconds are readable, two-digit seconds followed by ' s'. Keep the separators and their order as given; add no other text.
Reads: 10 h 03 min
